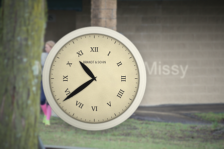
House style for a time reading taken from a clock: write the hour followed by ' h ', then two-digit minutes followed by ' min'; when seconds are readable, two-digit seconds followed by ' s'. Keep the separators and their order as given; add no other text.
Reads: 10 h 39 min
